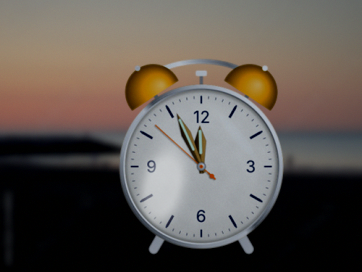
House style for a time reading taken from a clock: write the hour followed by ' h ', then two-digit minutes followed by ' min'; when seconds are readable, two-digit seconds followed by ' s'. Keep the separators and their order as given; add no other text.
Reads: 11 h 55 min 52 s
